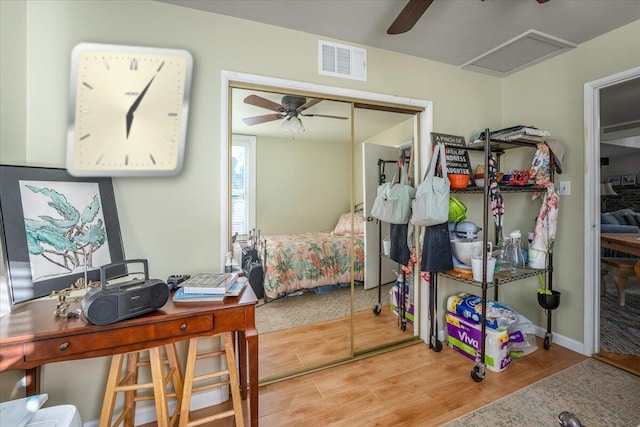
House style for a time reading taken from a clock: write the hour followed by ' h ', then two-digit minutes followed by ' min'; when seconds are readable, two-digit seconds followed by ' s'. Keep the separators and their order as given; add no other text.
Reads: 6 h 05 min
